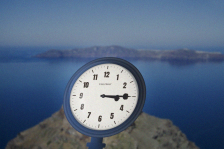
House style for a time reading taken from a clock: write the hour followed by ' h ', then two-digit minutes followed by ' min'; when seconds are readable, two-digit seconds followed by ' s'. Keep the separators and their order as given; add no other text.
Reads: 3 h 15 min
